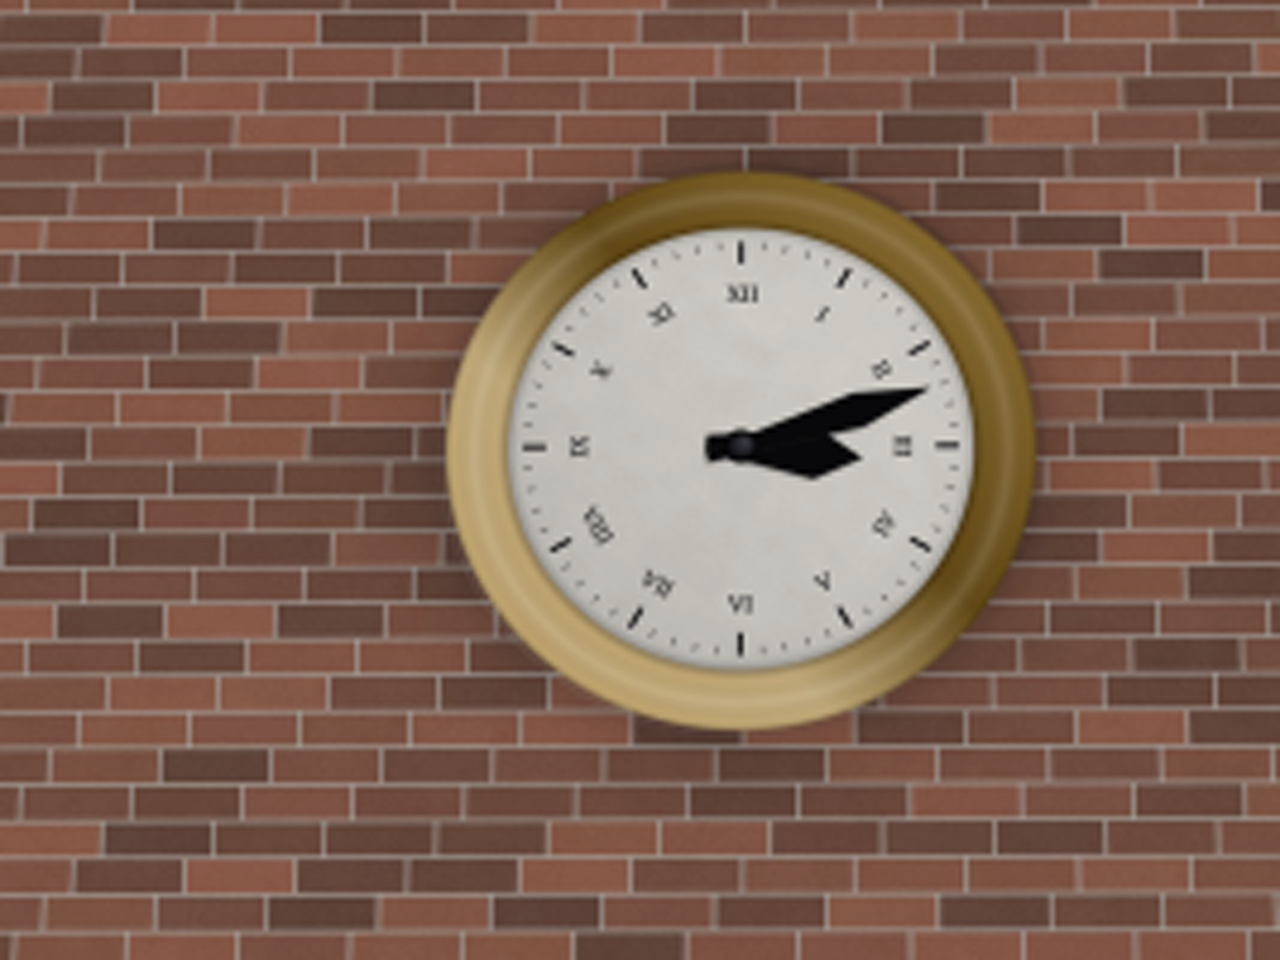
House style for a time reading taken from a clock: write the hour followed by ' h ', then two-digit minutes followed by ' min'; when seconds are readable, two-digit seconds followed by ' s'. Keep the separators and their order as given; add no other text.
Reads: 3 h 12 min
